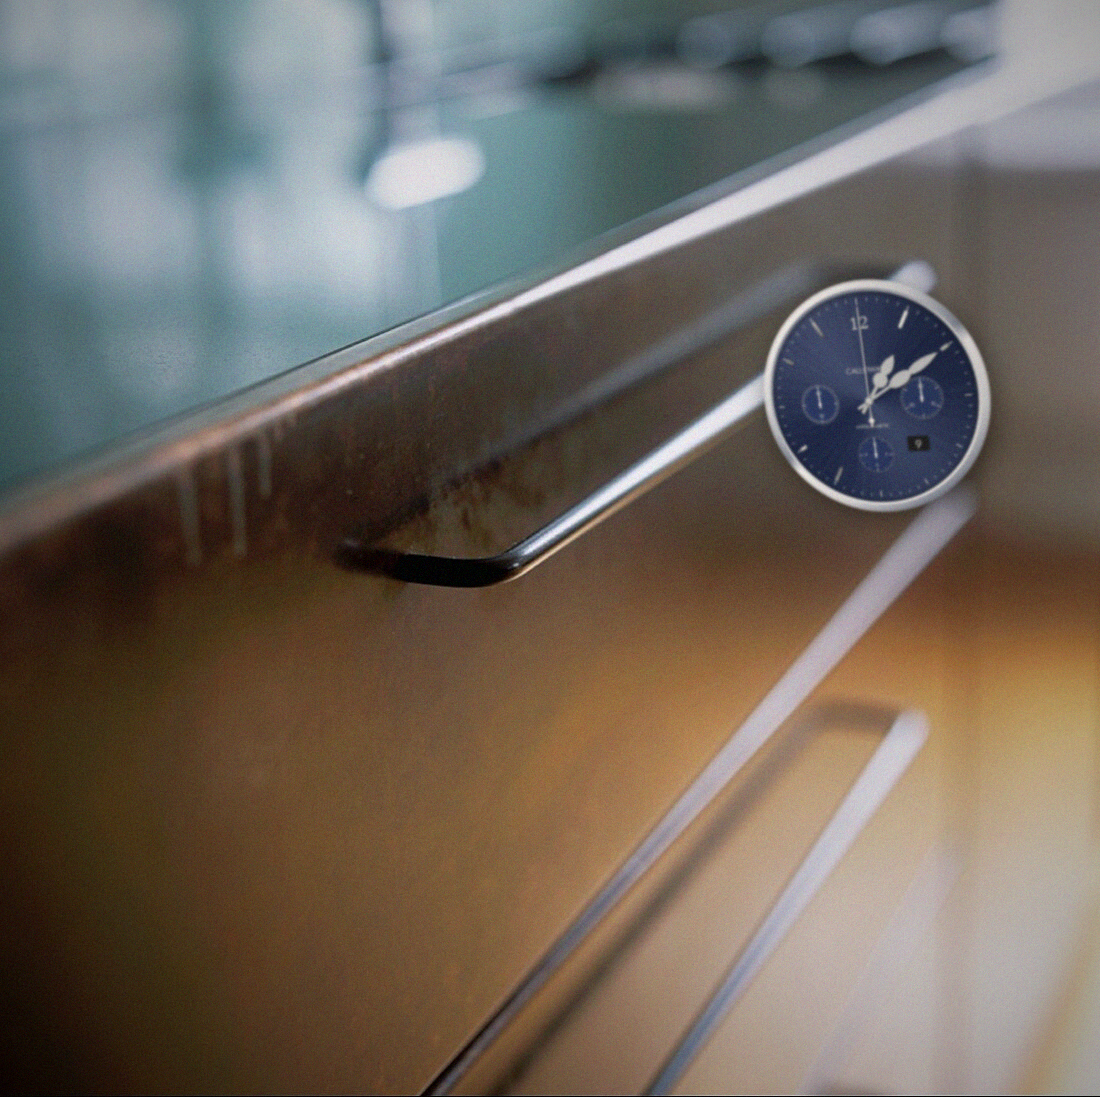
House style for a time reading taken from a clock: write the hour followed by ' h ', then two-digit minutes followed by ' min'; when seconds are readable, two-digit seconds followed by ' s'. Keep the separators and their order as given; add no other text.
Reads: 1 h 10 min
